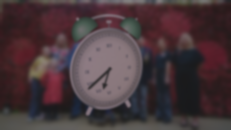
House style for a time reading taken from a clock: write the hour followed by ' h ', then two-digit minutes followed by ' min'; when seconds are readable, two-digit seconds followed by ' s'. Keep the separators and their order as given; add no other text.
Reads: 6 h 39 min
